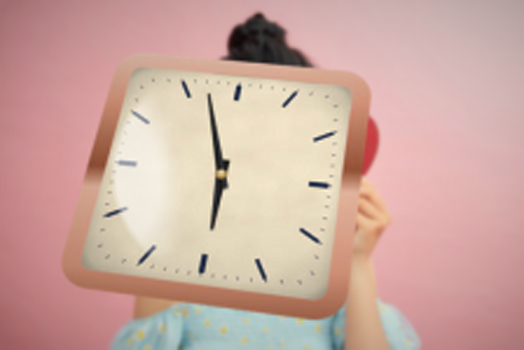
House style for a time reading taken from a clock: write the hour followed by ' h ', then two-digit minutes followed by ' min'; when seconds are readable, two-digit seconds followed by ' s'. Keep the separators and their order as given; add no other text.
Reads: 5 h 57 min
